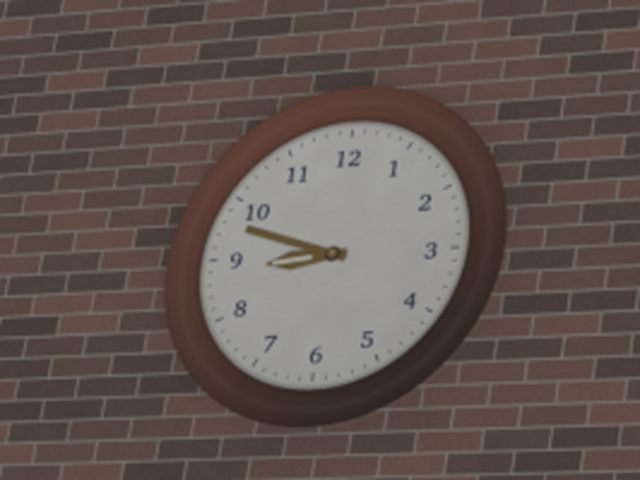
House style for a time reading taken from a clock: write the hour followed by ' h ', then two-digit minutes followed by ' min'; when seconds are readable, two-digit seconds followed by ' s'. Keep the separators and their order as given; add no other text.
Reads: 8 h 48 min
